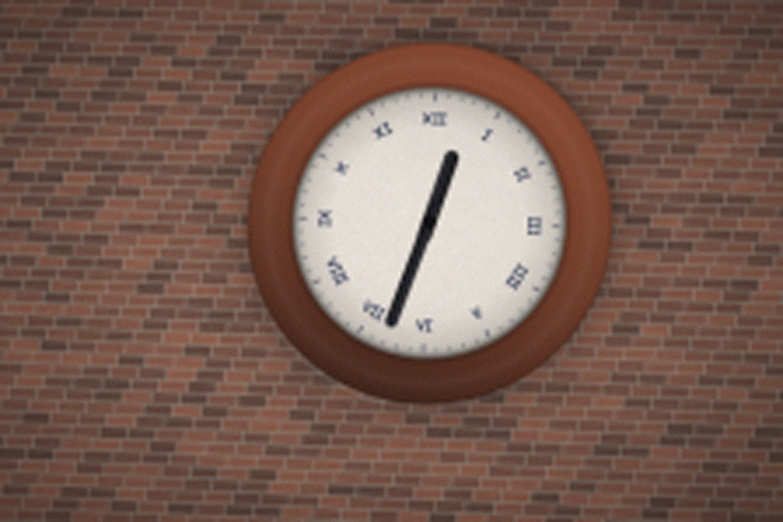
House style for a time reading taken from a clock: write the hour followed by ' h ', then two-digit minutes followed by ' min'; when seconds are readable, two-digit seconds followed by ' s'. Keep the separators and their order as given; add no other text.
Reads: 12 h 33 min
